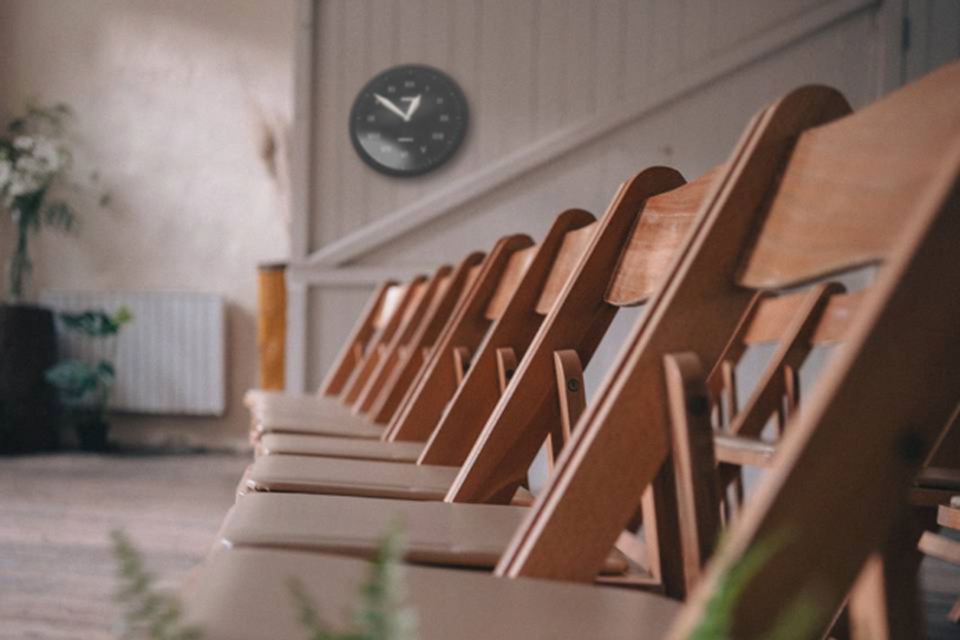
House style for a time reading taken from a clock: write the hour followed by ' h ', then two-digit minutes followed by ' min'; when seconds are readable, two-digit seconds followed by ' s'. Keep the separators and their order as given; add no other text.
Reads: 12 h 51 min
